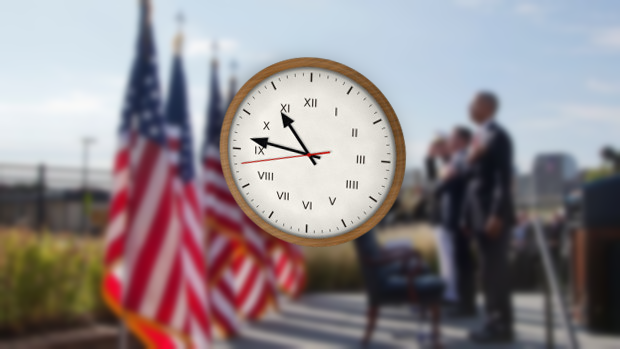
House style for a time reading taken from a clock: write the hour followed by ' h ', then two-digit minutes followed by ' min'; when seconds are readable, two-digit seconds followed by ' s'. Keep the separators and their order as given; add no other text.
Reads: 10 h 46 min 43 s
